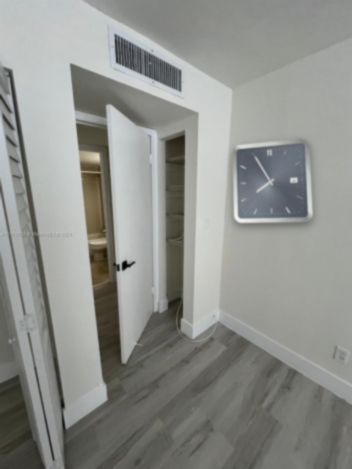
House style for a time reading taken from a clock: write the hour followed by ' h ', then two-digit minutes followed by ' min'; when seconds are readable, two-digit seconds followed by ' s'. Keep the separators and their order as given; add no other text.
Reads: 7 h 55 min
